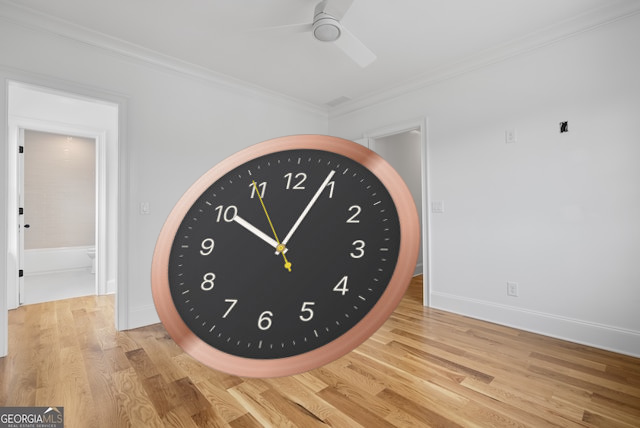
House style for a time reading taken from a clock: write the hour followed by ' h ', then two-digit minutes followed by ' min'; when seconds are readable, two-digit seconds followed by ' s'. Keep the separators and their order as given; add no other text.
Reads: 10 h 03 min 55 s
